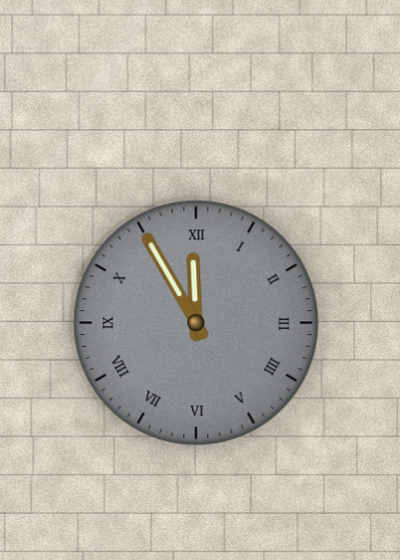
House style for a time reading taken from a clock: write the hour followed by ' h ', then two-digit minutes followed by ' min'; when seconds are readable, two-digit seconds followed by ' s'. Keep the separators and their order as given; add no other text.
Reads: 11 h 55 min
